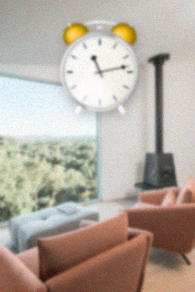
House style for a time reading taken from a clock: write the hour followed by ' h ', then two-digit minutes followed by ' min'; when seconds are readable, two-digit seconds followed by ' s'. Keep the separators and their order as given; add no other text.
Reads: 11 h 13 min
